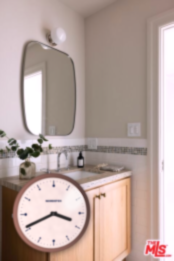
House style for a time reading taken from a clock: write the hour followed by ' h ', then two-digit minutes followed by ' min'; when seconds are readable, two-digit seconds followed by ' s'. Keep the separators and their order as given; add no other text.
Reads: 3 h 41 min
